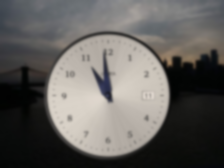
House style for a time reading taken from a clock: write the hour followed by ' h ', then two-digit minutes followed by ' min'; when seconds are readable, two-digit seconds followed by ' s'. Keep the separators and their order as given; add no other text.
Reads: 10 h 59 min
